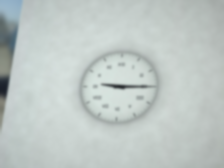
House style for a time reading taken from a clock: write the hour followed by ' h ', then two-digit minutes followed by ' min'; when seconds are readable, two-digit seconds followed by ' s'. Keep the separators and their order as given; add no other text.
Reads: 9 h 15 min
